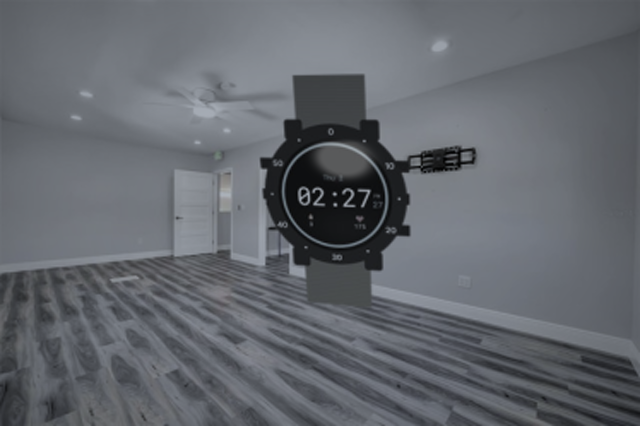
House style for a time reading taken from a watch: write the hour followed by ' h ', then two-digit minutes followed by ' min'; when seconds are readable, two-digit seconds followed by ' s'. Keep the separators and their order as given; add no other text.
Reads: 2 h 27 min
